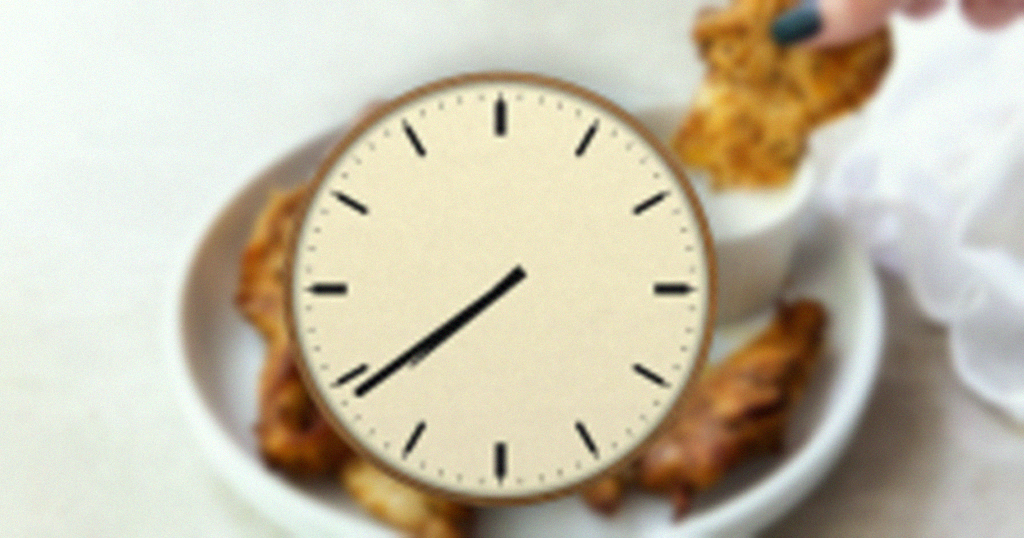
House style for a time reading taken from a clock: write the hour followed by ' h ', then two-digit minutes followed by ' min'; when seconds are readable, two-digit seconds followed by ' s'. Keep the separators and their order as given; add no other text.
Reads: 7 h 39 min
